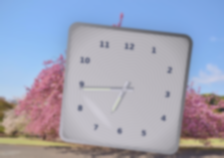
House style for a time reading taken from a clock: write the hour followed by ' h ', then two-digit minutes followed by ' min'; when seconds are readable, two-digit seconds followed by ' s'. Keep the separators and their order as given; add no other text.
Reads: 6 h 44 min
